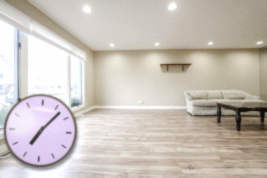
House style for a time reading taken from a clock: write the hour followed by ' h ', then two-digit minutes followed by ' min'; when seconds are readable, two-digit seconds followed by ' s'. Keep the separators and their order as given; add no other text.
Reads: 7 h 07 min
